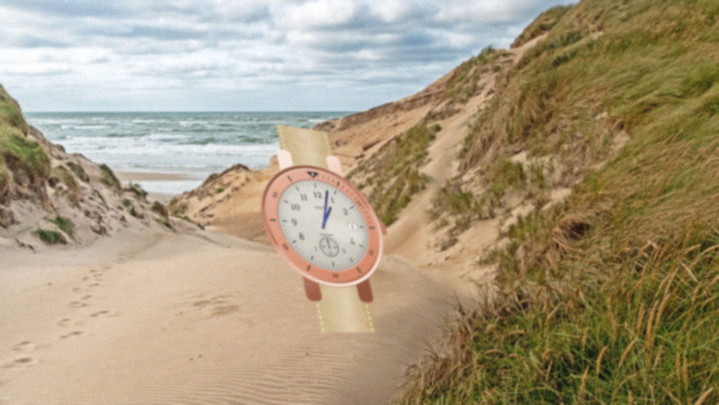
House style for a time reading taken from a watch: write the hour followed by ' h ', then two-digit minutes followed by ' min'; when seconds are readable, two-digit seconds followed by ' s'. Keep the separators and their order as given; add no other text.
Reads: 1 h 03 min
